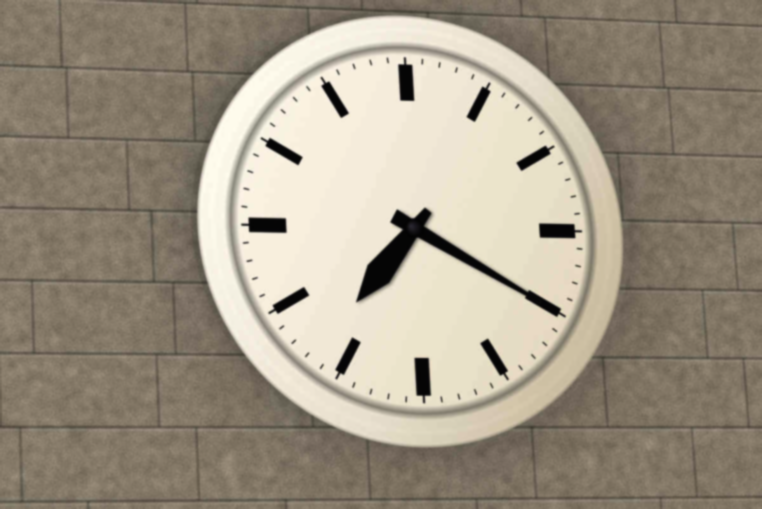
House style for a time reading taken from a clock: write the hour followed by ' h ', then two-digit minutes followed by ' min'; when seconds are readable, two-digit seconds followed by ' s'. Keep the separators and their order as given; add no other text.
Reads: 7 h 20 min
